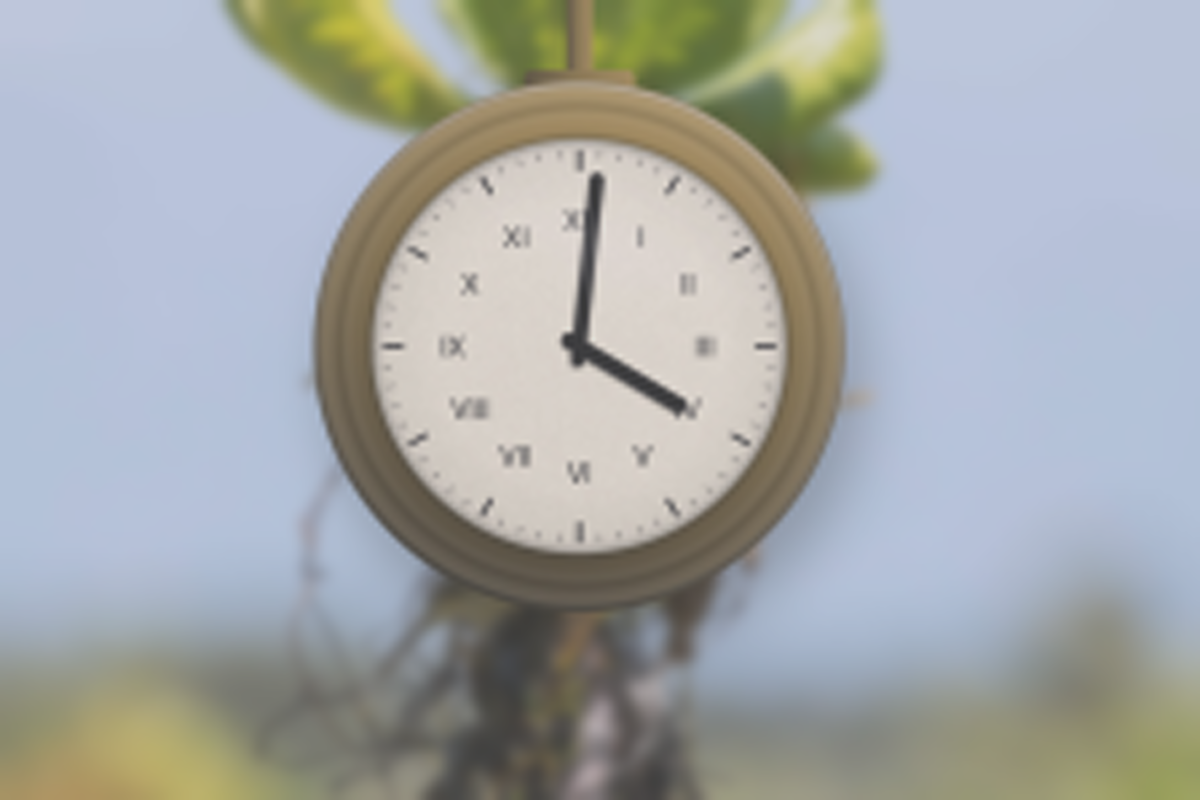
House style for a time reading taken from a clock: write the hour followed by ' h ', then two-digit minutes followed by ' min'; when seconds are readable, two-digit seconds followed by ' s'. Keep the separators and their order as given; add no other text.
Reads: 4 h 01 min
